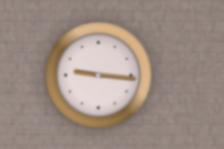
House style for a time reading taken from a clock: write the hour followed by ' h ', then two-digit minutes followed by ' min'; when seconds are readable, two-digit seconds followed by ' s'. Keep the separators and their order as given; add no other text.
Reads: 9 h 16 min
